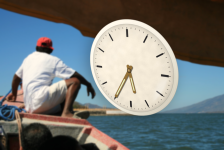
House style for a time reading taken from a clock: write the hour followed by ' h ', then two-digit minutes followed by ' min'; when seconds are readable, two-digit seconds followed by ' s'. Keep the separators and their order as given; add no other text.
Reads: 5 h 35 min
